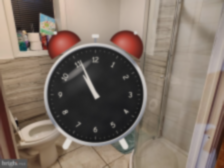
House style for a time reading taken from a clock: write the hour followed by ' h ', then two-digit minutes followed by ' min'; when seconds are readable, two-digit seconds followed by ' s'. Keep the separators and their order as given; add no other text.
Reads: 10 h 56 min
